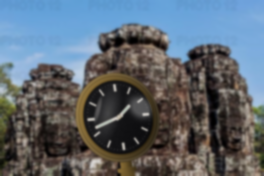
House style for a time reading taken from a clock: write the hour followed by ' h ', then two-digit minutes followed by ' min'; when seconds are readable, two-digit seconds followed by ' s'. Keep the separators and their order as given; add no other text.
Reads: 1 h 42 min
